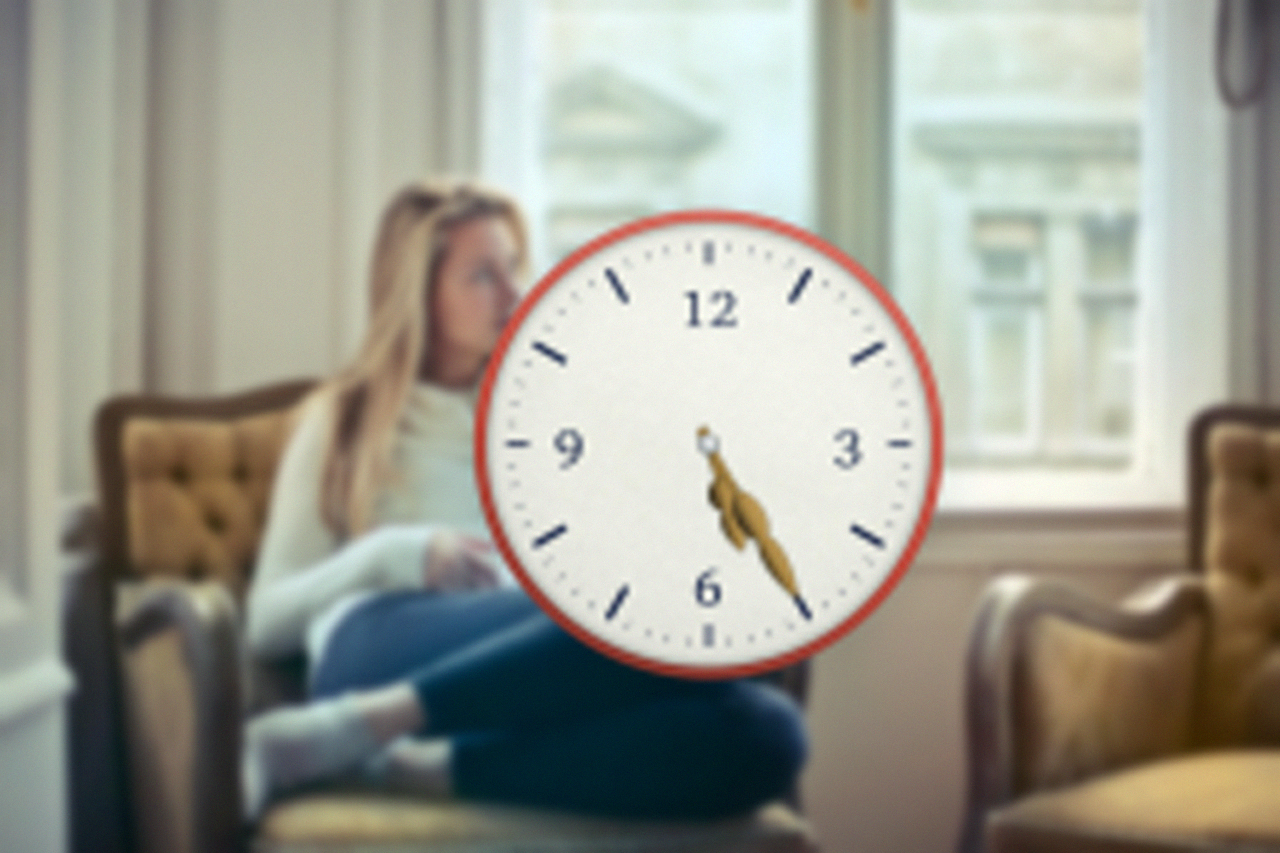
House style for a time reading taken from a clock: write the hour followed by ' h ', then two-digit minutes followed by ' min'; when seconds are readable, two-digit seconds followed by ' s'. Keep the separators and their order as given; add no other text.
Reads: 5 h 25 min
